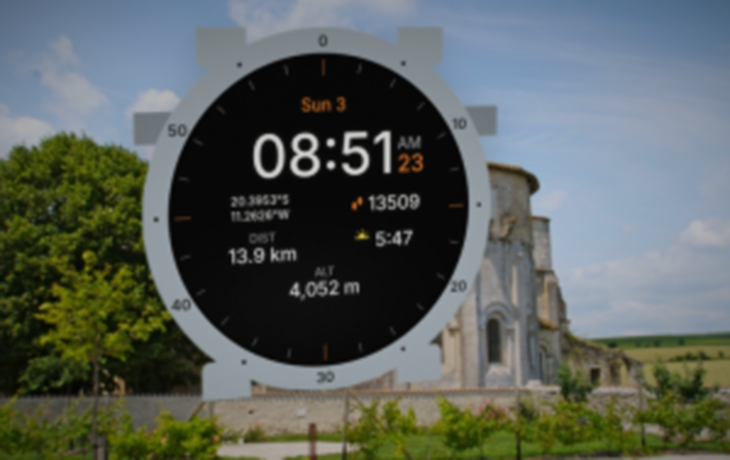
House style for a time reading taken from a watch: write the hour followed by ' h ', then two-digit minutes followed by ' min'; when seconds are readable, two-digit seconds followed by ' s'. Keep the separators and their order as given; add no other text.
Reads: 8 h 51 min 23 s
